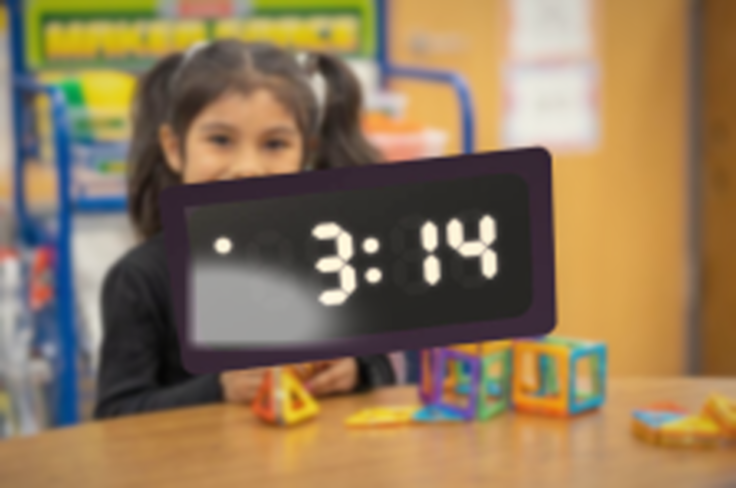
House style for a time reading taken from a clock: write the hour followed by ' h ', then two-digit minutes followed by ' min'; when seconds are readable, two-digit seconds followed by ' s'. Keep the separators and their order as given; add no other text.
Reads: 3 h 14 min
